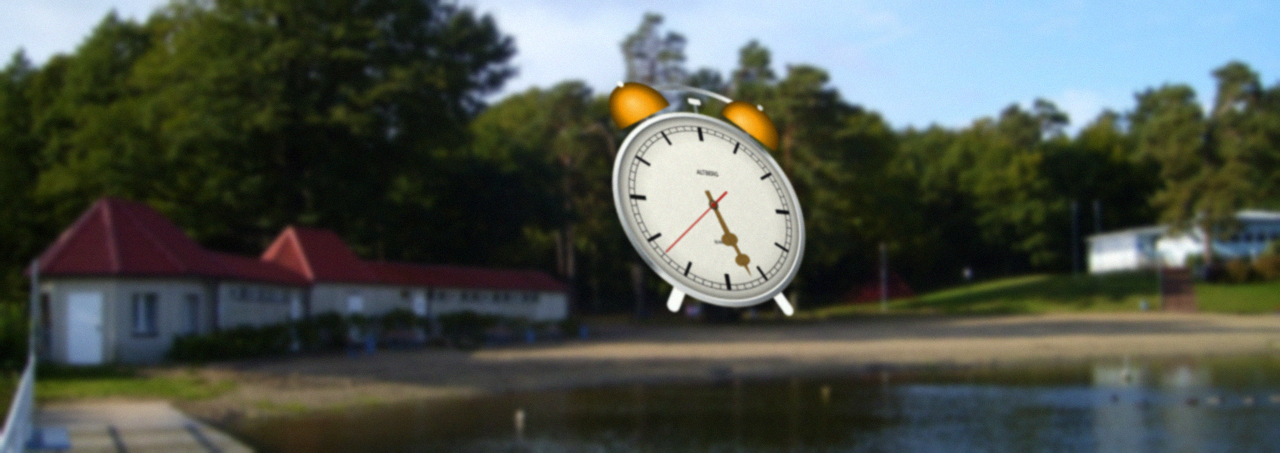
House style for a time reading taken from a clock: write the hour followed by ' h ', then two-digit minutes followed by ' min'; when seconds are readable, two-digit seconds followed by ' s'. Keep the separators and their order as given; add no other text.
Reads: 5 h 26 min 38 s
